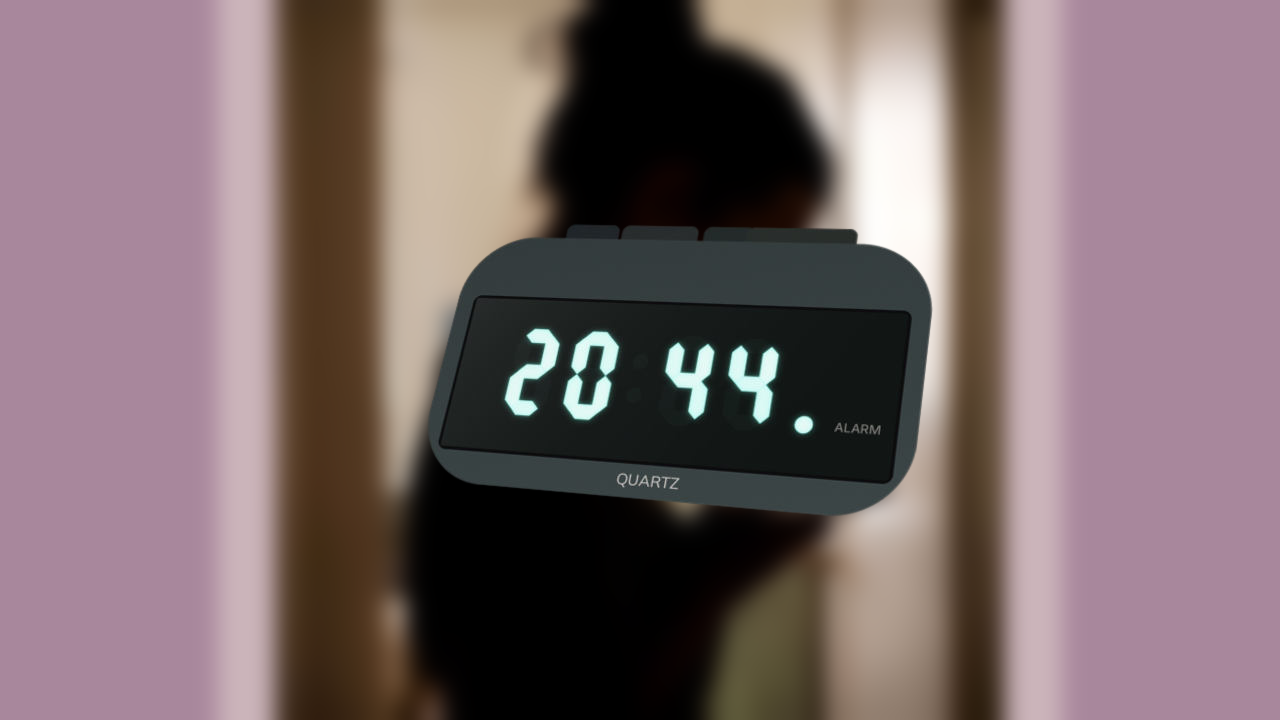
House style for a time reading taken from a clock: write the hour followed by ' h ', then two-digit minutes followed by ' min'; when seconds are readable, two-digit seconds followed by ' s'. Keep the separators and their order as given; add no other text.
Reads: 20 h 44 min
